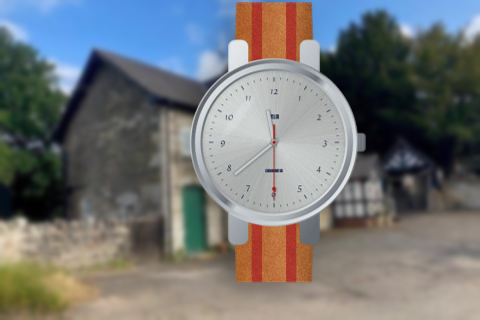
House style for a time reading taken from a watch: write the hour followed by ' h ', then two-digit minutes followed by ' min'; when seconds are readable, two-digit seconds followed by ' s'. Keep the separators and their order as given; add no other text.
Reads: 11 h 38 min 30 s
